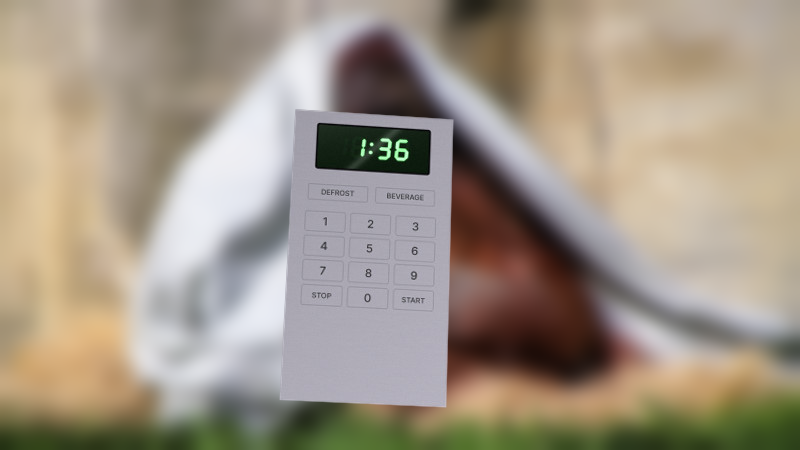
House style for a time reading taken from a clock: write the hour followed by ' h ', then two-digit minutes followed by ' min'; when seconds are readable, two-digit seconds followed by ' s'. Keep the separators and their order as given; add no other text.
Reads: 1 h 36 min
